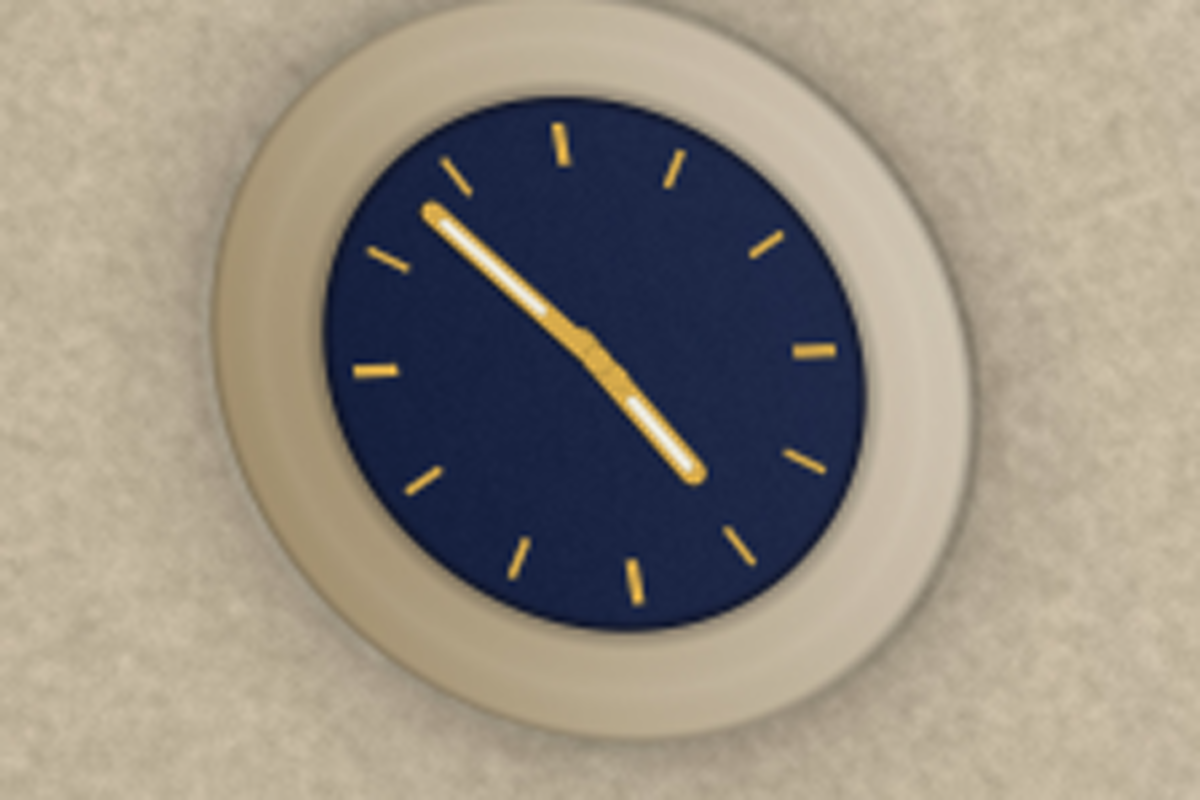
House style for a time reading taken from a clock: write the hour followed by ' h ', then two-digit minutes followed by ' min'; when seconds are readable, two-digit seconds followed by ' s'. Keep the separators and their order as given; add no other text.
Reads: 4 h 53 min
